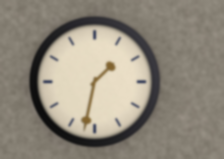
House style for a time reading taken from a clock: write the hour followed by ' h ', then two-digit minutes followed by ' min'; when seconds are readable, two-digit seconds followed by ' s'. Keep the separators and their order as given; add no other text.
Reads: 1 h 32 min
